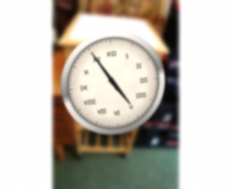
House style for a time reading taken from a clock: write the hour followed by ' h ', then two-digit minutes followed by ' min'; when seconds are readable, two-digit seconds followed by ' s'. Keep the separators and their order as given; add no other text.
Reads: 4 h 55 min
